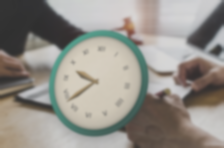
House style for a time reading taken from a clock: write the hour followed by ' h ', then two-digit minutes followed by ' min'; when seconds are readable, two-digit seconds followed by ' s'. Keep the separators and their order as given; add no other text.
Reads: 9 h 38 min
